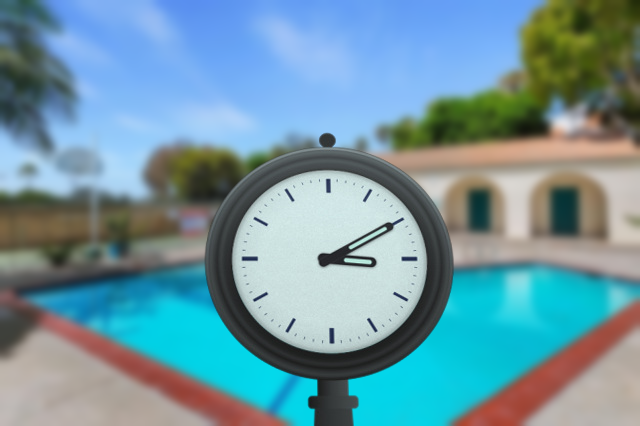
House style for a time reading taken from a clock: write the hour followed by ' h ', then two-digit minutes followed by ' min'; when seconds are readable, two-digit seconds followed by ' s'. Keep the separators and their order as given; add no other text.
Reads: 3 h 10 min
